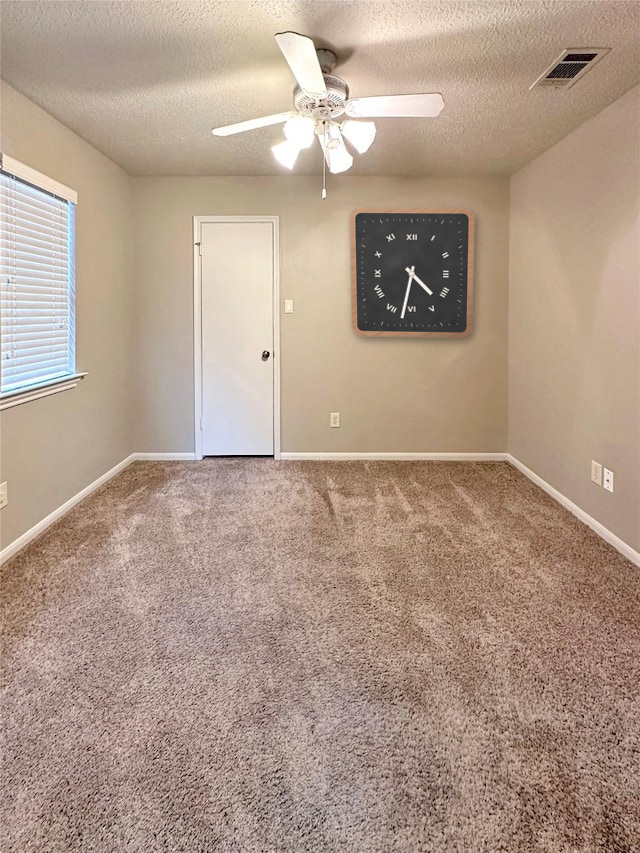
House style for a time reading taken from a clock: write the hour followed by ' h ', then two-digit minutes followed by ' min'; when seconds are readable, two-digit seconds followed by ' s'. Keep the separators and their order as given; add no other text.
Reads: 4 h 32 min
